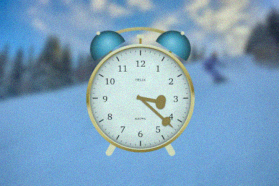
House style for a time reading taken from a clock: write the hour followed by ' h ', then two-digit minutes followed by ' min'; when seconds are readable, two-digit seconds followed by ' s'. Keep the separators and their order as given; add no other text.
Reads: 3 h 22 min
